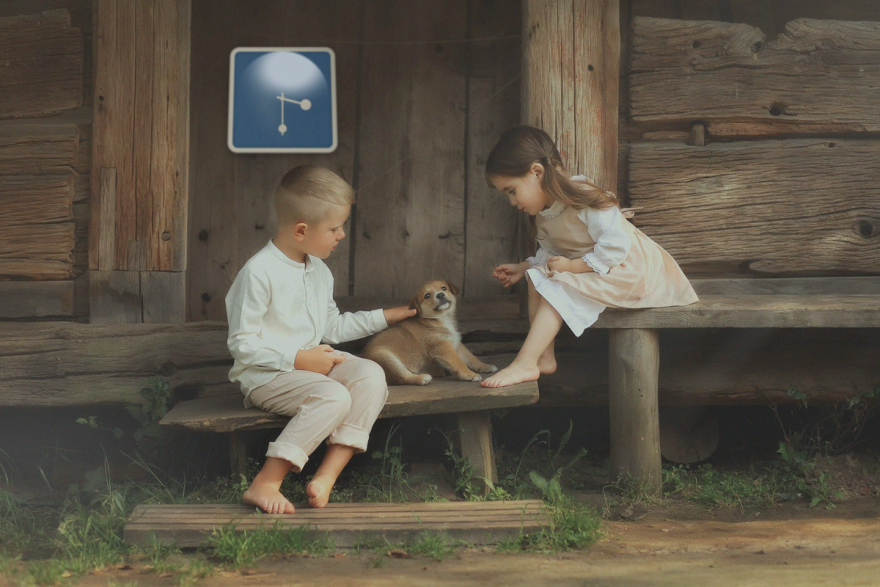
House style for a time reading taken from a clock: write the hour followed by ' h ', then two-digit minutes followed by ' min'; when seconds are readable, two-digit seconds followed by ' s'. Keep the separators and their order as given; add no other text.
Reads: 3 h 30 min
